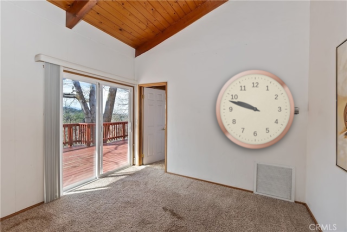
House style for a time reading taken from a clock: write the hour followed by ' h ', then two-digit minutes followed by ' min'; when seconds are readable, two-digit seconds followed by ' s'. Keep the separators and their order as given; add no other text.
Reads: 9 h 48 min
